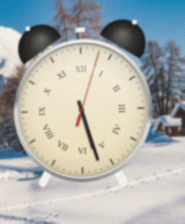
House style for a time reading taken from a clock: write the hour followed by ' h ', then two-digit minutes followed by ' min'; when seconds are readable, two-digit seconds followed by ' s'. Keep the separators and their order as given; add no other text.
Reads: 5 h 27 min 03 s
